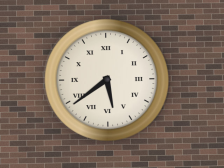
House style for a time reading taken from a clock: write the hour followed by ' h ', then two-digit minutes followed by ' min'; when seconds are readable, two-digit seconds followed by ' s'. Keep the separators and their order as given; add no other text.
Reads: 5 h 39 min
